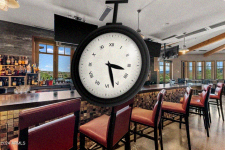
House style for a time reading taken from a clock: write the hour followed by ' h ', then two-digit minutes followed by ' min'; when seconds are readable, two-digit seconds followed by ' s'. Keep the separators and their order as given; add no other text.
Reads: 3 h 27 min
